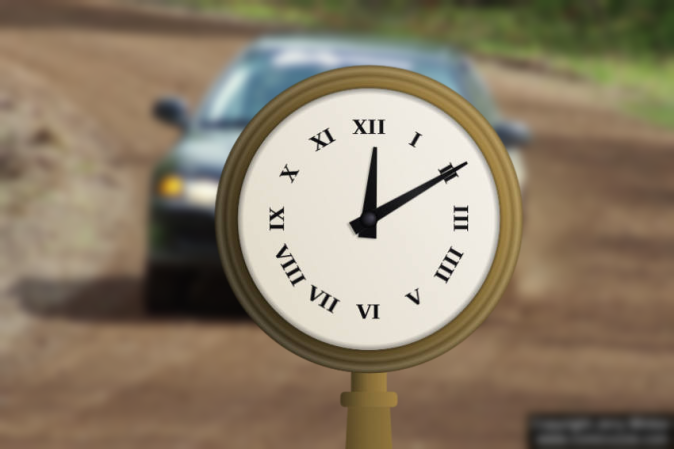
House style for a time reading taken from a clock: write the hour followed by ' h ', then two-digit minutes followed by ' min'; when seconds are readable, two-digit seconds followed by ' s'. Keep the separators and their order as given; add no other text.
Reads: 12 h 10 min
